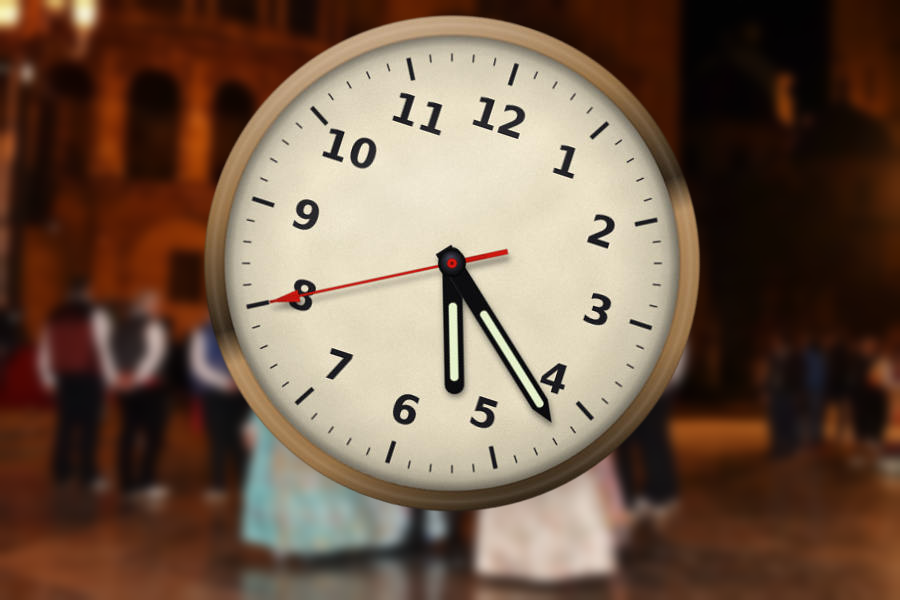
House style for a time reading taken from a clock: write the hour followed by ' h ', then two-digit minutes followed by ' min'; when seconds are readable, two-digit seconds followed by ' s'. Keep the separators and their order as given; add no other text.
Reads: 5 h 21 min 40 s
